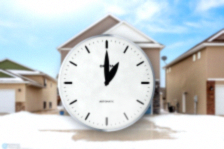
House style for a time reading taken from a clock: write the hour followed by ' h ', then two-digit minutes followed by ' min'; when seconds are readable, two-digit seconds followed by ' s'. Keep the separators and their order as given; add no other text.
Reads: 1 h 00 min
